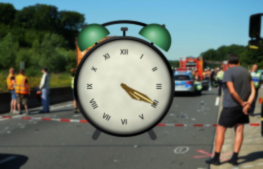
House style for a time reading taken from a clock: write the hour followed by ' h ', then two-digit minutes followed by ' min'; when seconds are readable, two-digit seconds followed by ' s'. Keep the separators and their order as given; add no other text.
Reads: 4 h 20 min
